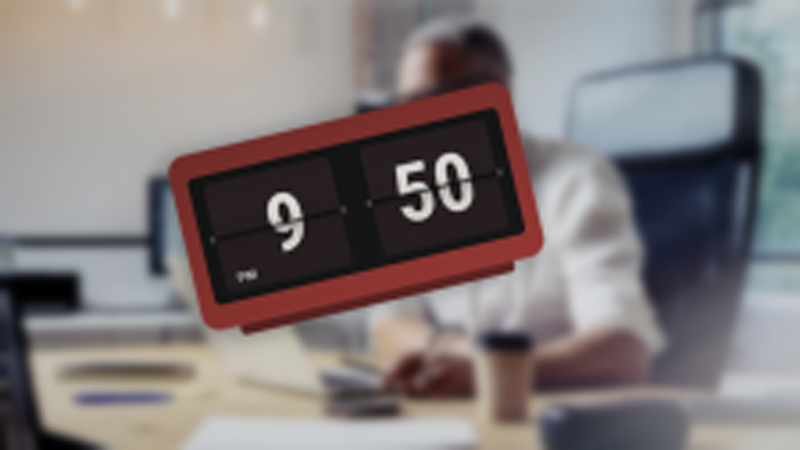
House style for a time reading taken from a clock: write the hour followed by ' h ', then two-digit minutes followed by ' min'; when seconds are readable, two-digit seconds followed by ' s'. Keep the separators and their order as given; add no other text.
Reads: 9 h 50 min
